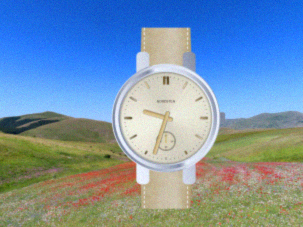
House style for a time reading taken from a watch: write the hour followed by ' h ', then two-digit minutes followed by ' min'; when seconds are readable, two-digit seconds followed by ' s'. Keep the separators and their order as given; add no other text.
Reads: 9 h 33 min
